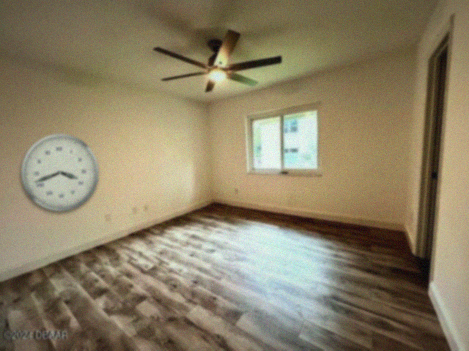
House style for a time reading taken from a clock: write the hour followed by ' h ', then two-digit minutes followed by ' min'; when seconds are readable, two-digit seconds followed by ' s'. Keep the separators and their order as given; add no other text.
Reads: 3 h 42 min
